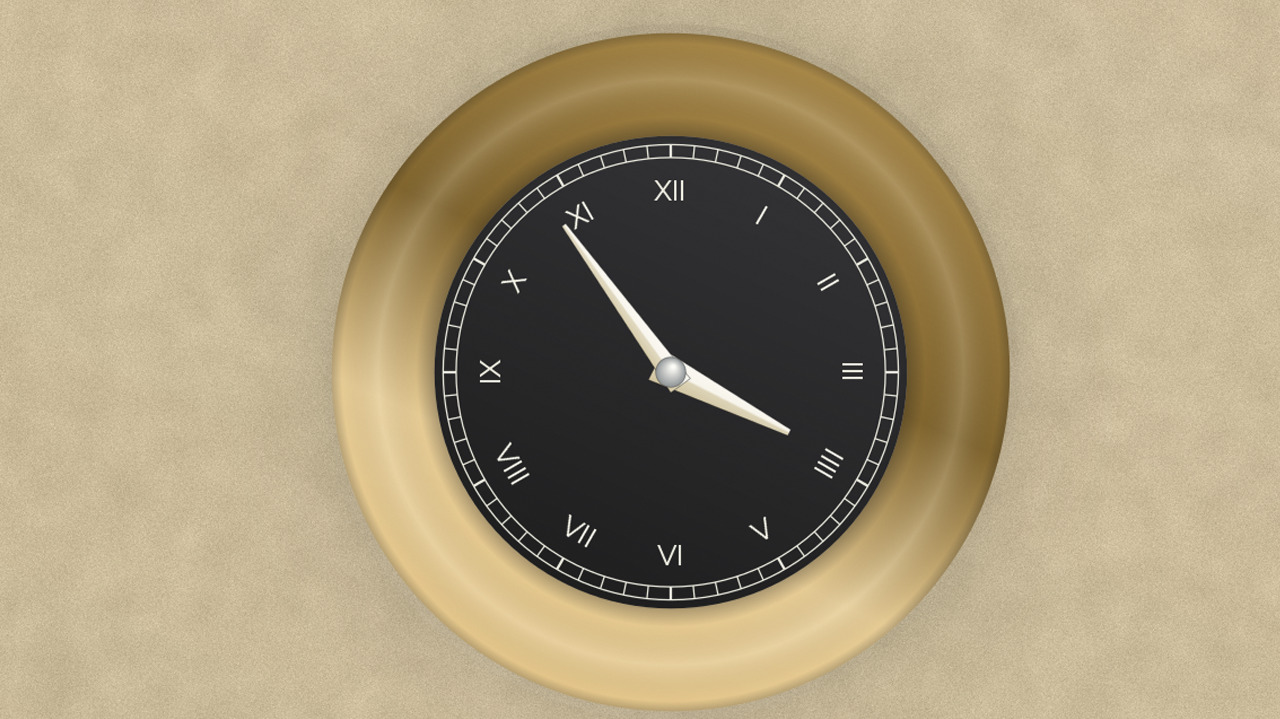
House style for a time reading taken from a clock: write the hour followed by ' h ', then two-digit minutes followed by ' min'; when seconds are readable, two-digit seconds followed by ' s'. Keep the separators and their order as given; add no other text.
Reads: 3 h 54 min
